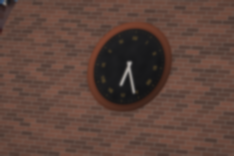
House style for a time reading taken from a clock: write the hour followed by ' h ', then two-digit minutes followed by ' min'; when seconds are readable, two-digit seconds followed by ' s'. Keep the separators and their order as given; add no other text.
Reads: 6 h 26 min
